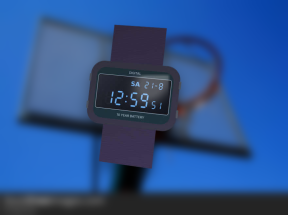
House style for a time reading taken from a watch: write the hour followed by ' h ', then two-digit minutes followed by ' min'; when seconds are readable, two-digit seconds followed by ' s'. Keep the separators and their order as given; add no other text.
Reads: 12 h 59 min 51 s
